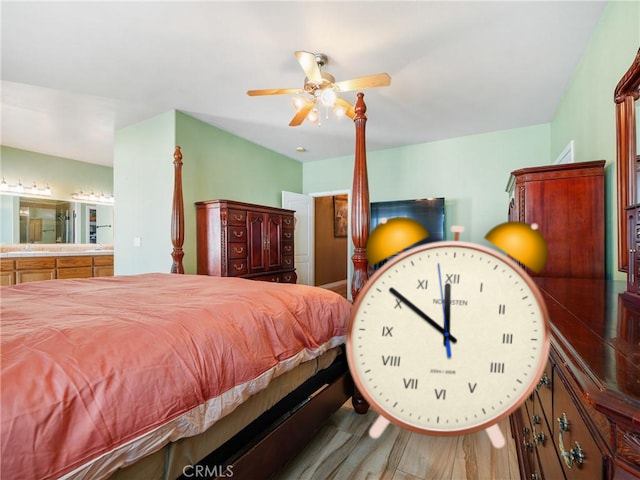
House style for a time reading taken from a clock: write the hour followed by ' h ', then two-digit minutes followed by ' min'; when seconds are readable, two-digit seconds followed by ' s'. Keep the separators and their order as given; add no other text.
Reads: 11 h 50 min 58 s
